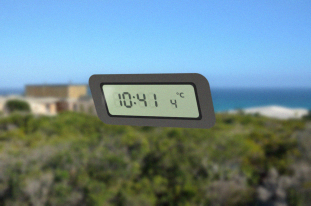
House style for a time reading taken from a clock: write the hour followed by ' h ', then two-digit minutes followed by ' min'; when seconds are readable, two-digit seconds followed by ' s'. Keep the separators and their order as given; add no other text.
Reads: 10 h 41 min
